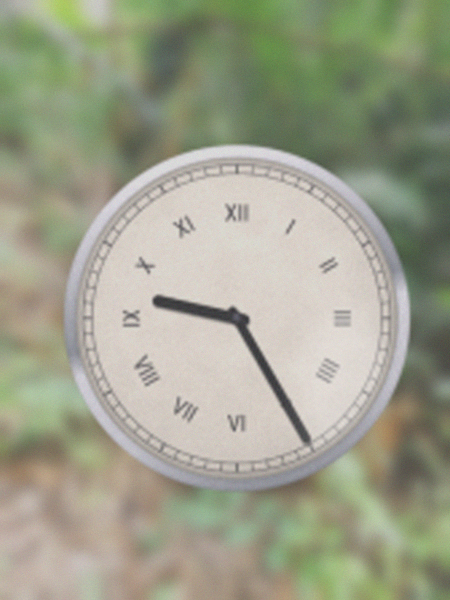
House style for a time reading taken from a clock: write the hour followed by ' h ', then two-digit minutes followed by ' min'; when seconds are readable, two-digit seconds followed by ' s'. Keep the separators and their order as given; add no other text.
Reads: 9 h 25 min
